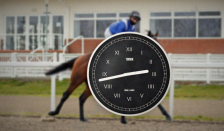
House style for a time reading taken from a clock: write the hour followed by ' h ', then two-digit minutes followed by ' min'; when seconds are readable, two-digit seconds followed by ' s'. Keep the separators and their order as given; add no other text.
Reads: 2 h 43 min
